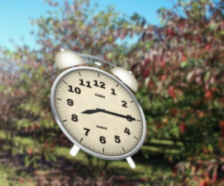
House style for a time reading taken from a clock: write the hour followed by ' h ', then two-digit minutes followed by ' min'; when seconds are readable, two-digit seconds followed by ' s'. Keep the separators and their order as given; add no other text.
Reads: 8 h 15 min
